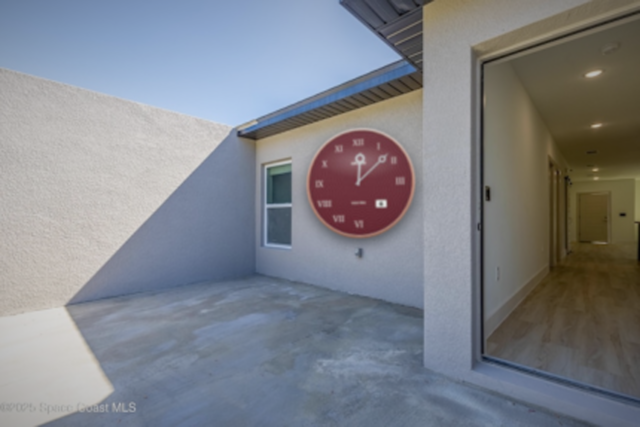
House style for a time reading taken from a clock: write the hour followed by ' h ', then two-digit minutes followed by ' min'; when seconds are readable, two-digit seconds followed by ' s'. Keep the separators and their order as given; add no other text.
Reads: 12 h 08 min
